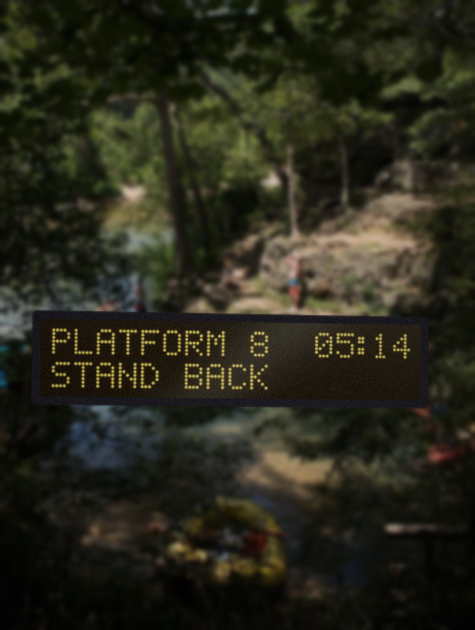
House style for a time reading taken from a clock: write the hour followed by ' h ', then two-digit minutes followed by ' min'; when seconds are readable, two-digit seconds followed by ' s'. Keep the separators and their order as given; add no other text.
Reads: 5 h 14 min
